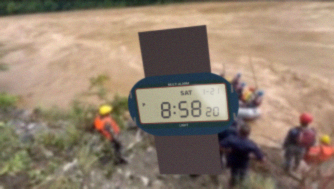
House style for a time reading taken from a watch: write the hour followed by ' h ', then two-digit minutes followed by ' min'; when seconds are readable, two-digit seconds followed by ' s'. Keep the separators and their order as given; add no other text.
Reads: 8 h 58 min 20 s
